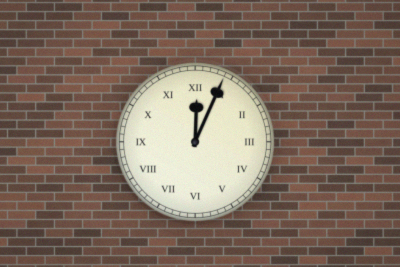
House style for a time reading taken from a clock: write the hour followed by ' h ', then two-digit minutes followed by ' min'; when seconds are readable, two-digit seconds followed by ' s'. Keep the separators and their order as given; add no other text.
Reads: 12 h 04 min
